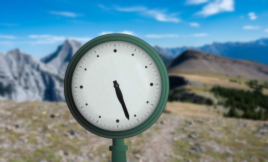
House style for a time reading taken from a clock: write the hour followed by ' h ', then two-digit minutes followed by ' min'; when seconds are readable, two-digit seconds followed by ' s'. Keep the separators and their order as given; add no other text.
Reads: 5 h 27 min
